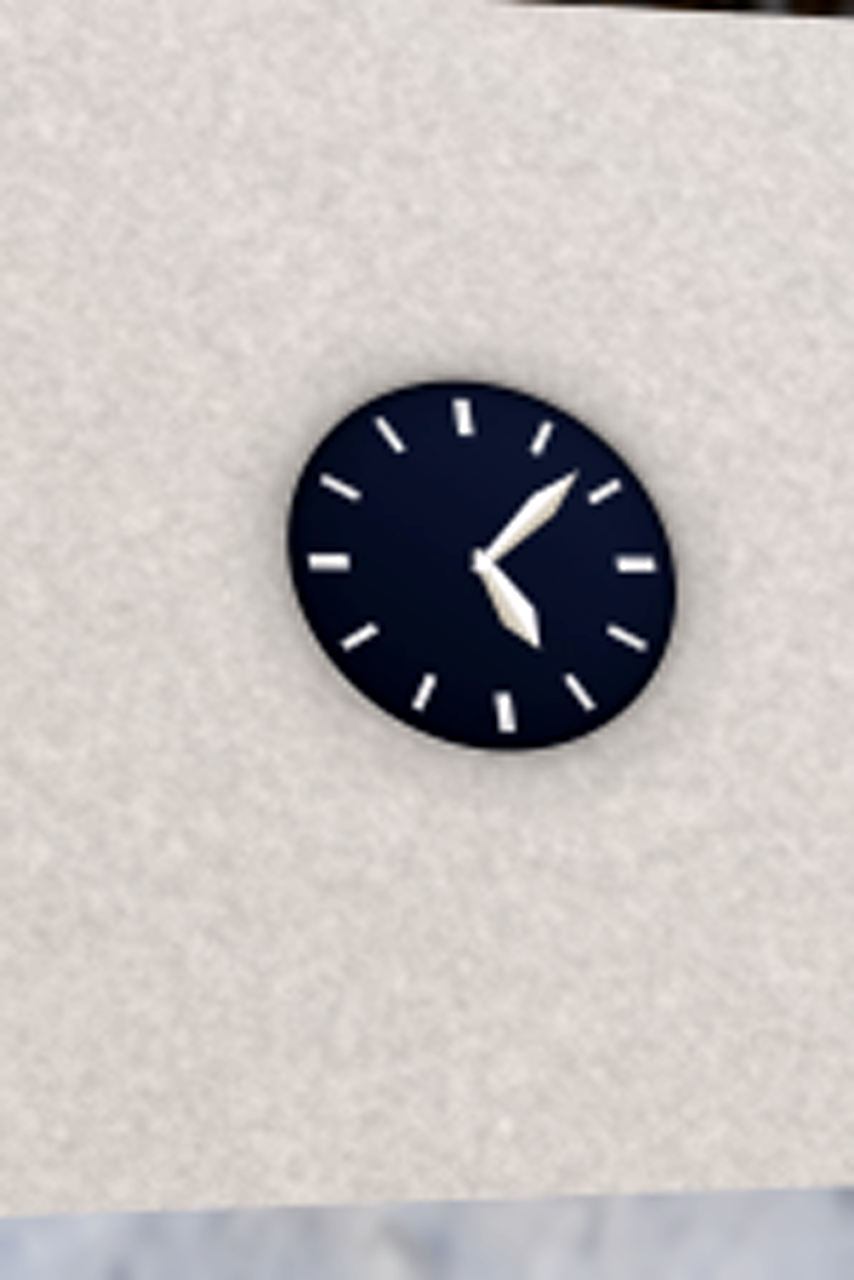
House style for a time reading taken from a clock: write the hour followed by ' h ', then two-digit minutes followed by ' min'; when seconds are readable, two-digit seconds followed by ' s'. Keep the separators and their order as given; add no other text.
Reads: 5 h 08 min
